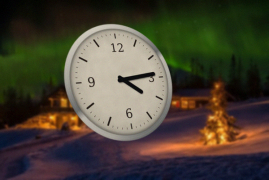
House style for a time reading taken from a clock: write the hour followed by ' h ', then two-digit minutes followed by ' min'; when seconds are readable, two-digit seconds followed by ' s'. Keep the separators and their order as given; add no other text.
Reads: 4 h 14 min
